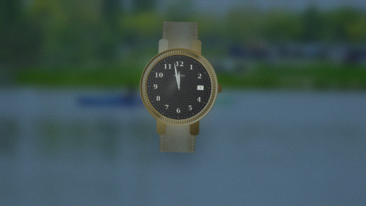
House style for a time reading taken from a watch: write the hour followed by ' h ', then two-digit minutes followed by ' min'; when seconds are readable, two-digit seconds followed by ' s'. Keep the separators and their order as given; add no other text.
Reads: 11 h 58 min
